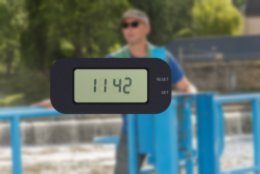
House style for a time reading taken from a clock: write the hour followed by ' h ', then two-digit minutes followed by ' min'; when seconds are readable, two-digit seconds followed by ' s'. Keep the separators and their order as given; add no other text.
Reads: 11 h 42 min
